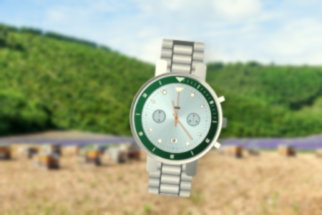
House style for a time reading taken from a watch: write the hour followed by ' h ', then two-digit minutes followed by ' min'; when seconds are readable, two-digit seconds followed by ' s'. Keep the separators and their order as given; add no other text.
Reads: 11 h 23 min
